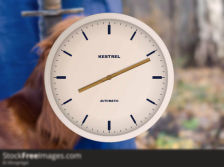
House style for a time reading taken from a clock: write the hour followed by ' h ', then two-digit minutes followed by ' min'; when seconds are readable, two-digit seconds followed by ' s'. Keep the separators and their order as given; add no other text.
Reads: 8 h 11 min
